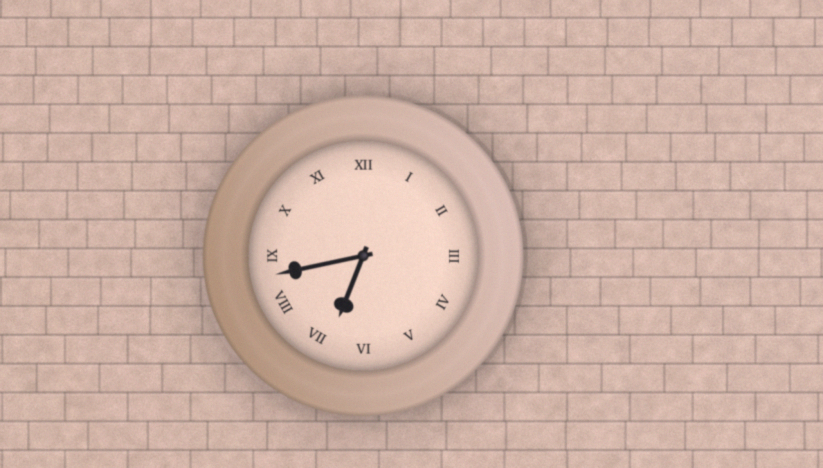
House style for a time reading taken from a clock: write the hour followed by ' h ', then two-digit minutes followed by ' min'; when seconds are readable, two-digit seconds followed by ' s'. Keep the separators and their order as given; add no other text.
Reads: 6 h 43 min
